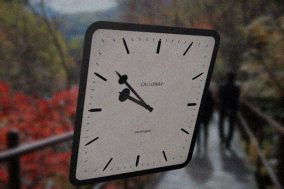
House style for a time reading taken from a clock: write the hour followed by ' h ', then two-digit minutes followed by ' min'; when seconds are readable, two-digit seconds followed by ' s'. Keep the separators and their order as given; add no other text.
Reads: 9 h 52 min
